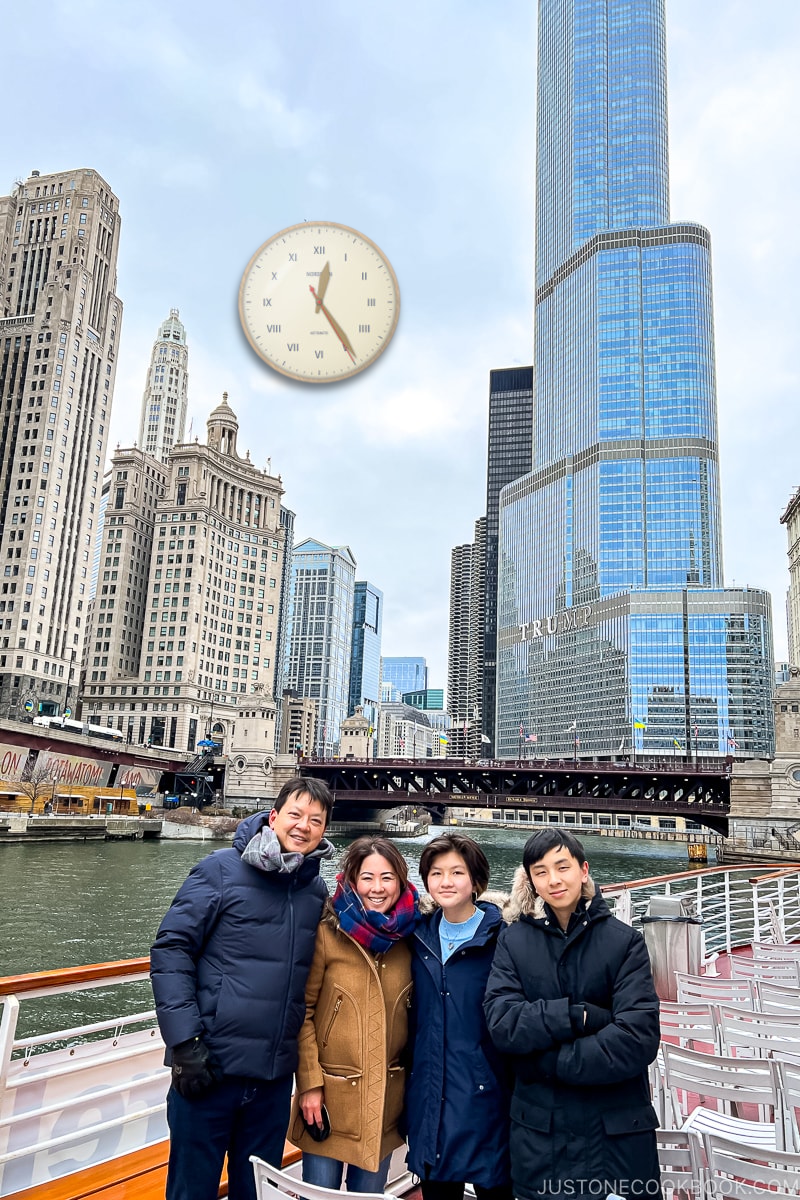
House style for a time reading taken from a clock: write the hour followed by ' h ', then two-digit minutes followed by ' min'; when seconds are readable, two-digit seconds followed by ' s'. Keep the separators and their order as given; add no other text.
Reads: 12 h 24 min 25 s
